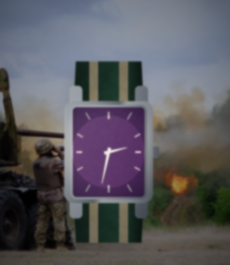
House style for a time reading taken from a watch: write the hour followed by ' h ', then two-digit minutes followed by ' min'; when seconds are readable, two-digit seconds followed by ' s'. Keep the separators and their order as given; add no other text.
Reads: 2 h 32 min
